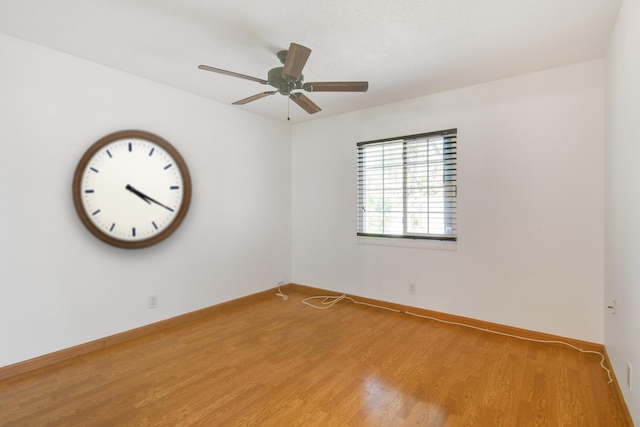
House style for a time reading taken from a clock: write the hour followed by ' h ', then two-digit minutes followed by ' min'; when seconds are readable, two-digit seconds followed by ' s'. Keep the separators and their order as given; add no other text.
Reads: 4 h 20 min
